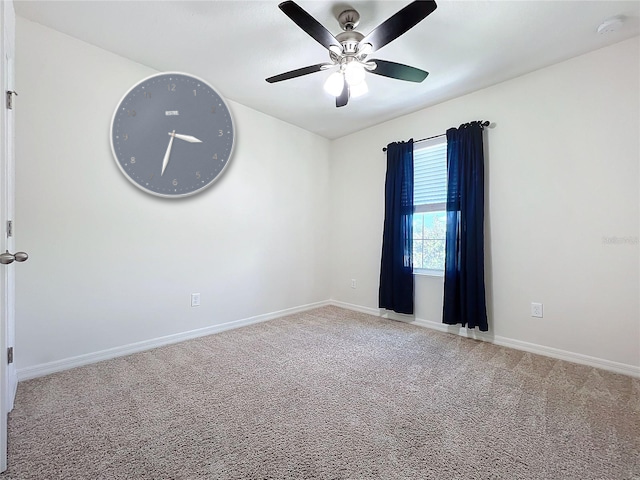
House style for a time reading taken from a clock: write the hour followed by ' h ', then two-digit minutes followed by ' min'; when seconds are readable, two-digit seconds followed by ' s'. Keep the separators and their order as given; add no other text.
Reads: 3 h 33 min
